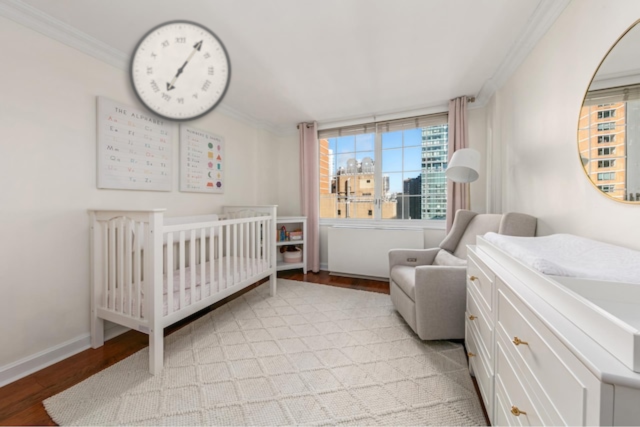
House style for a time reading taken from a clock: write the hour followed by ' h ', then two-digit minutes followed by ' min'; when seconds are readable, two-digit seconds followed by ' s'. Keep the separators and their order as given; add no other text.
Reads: 7 h 06 min
